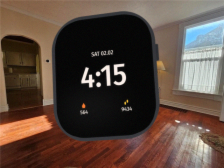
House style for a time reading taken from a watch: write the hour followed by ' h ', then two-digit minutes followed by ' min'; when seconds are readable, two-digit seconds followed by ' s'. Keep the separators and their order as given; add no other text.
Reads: 4 h 15 min
